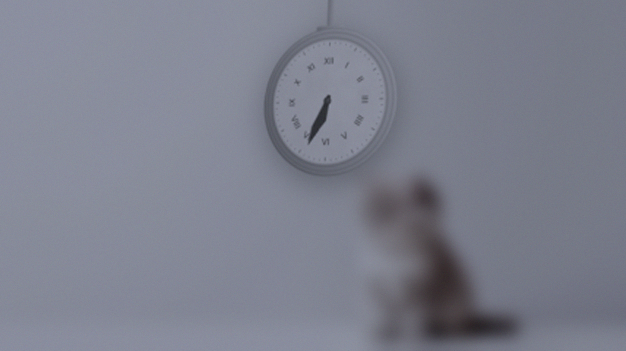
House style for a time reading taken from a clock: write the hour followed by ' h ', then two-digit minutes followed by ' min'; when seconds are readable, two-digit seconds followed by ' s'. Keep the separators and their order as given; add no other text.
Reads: 6 h 34 min
